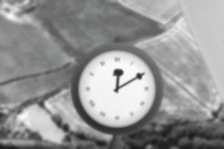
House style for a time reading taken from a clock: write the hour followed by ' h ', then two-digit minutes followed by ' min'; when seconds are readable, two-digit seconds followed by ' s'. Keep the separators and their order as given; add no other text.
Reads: 12 h 10 min
